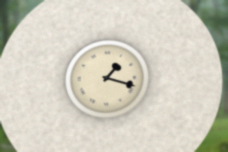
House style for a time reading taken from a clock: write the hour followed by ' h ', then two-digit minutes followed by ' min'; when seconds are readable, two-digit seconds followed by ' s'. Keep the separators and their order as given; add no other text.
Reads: 1 h 18 min
